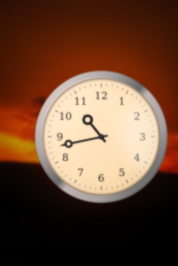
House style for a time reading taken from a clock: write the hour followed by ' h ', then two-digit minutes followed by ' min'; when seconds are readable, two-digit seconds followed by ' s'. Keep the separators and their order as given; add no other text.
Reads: 10 h 43 min
